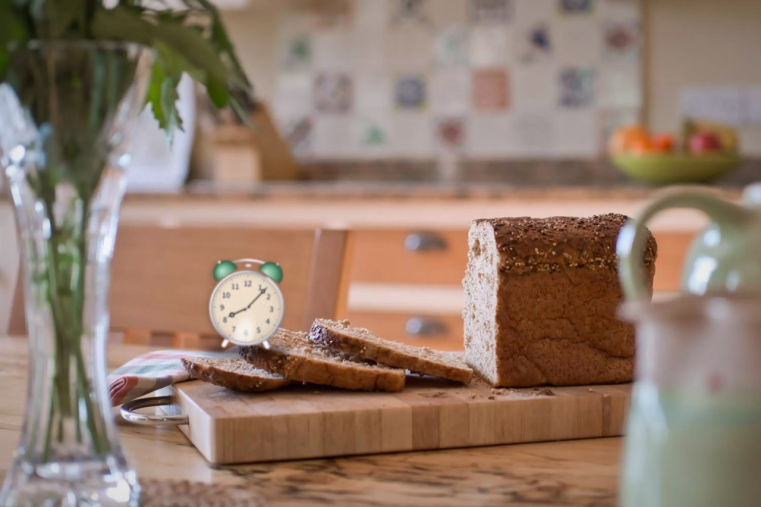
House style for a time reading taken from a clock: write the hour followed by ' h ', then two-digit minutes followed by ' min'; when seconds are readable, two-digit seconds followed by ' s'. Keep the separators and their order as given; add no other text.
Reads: 8 h 07 min
